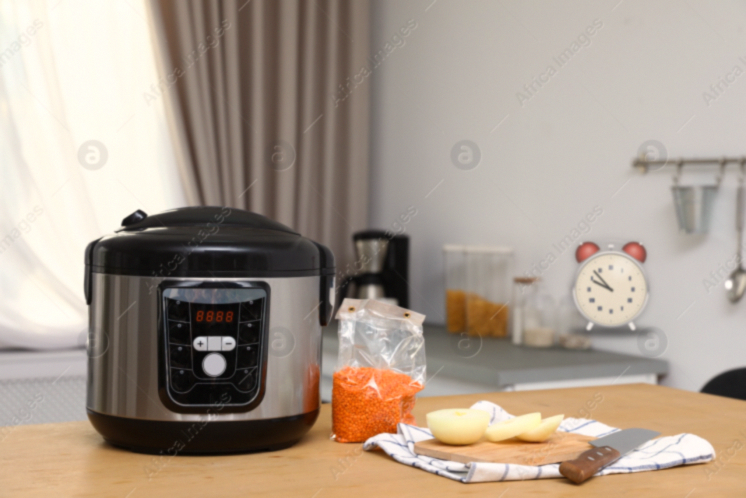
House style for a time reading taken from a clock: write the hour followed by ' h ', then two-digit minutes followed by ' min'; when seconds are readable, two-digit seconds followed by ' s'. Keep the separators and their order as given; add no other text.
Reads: 9 h 53 min
